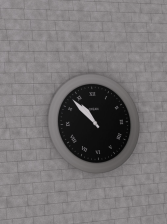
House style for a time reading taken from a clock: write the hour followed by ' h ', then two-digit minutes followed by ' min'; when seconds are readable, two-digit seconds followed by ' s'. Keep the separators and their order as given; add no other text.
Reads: 10 h 53 min
